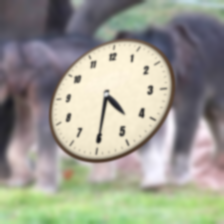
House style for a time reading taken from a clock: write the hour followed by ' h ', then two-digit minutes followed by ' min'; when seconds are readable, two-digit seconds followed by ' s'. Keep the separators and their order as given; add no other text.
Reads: 4 h 30 min
